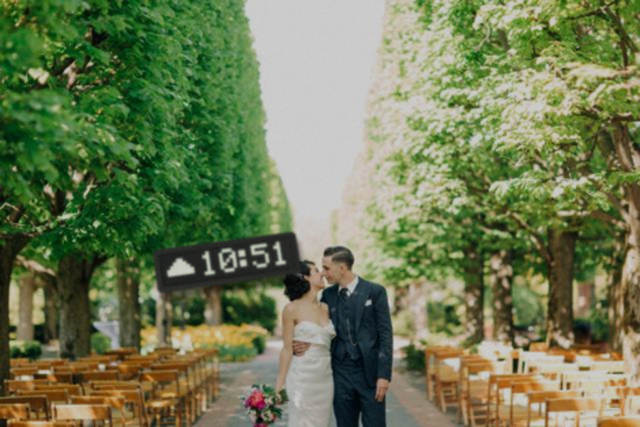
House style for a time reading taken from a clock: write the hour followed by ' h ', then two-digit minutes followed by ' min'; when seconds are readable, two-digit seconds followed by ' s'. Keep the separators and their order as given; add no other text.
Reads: 10 h 51 min
